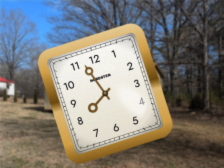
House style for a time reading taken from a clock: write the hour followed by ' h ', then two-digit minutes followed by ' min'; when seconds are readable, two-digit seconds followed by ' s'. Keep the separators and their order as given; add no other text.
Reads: 7 h 57 min
